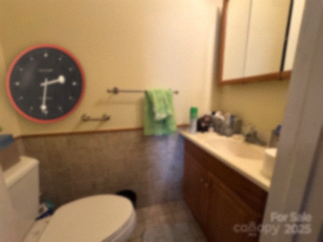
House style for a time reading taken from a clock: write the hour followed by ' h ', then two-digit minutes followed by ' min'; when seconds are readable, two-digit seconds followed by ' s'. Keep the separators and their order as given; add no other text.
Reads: 2 h 31 min
